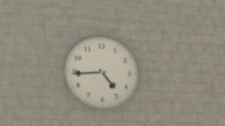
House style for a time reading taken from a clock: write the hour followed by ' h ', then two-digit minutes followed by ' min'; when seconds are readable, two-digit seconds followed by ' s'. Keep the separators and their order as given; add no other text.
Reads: 4 h 44 min
